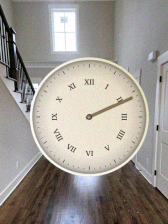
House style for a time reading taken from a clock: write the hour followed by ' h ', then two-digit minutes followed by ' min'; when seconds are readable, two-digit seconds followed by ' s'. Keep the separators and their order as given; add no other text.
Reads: 2 h 11 min
